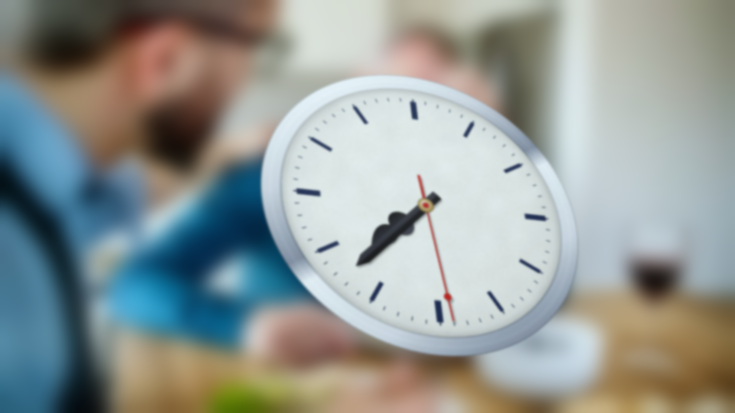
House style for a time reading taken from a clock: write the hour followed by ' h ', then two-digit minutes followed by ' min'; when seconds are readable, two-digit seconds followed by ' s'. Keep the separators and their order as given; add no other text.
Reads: 7 h 37 min 29 s
